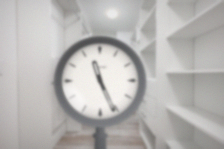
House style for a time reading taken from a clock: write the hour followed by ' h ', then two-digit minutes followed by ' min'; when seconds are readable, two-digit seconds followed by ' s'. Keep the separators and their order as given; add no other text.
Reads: 11 h 26 min
